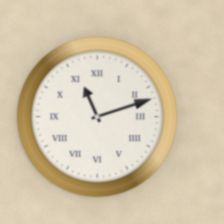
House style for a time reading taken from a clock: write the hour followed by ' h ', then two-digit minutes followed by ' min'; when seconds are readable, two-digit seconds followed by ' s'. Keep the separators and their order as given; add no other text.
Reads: 11 h 12 min
